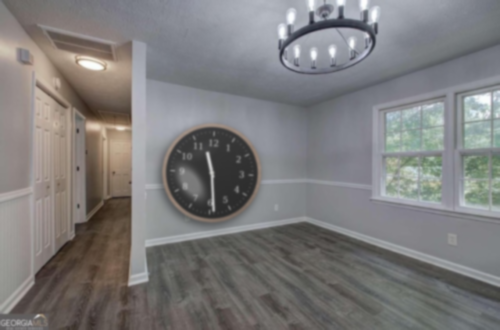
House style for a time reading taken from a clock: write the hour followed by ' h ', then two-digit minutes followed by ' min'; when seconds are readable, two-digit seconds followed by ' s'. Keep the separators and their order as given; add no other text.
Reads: 11 h 29 min
